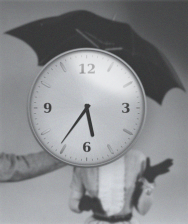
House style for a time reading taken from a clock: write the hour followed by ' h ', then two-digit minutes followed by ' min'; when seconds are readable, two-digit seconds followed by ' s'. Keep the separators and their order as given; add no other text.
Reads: 5 h 36 min
